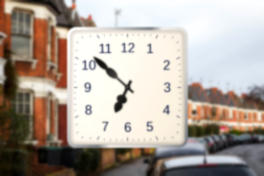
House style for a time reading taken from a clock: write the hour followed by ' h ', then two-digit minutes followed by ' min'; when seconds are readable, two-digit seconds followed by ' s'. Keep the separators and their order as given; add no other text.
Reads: 6 h 52 min
